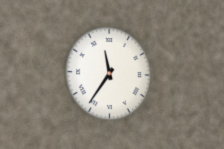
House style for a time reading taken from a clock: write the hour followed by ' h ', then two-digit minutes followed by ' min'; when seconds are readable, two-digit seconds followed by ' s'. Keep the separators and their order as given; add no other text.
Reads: 11 h 36 min
